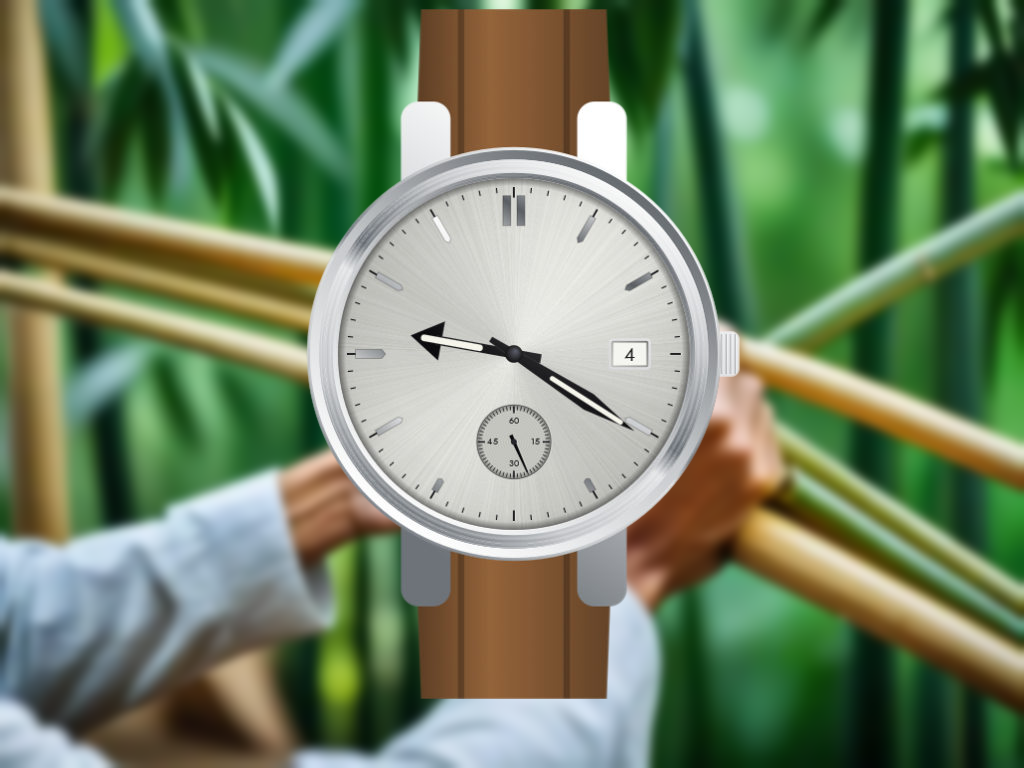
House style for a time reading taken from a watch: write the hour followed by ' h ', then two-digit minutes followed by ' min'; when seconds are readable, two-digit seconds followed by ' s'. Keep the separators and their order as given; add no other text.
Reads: 9 h 20 min 26 s
